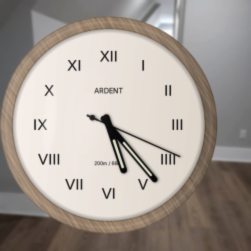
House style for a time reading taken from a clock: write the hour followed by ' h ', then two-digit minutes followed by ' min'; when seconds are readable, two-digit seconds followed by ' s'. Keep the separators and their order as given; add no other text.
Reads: 5 h 23 min 19 s
